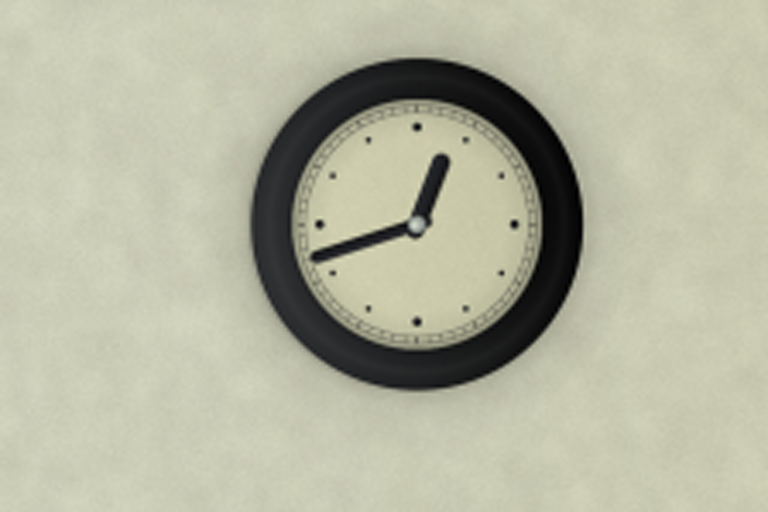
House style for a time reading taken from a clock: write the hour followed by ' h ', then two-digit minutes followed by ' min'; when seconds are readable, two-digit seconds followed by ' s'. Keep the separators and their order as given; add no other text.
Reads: 12 h 42 min
